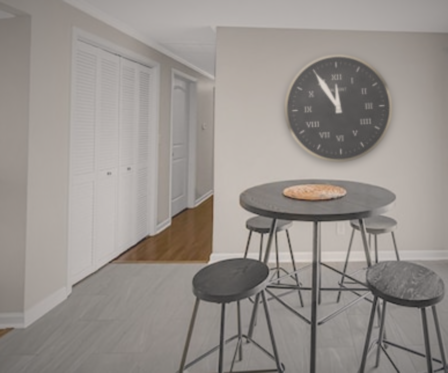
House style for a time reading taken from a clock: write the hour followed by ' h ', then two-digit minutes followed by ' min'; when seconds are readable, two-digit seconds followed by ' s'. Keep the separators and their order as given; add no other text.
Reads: 11 h 55 min
